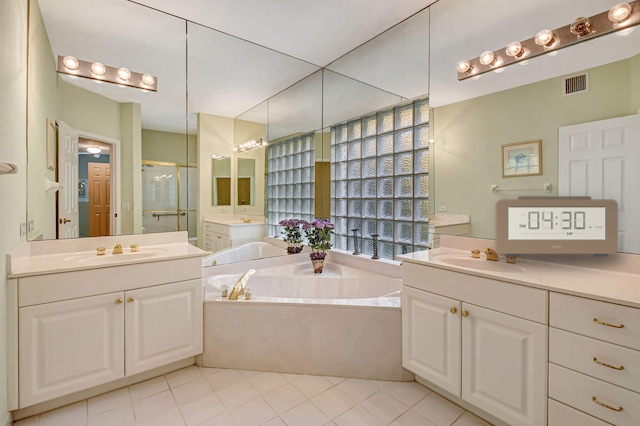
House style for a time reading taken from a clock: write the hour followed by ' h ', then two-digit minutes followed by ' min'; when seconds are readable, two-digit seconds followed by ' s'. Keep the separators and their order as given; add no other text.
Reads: 4 h 30 min
